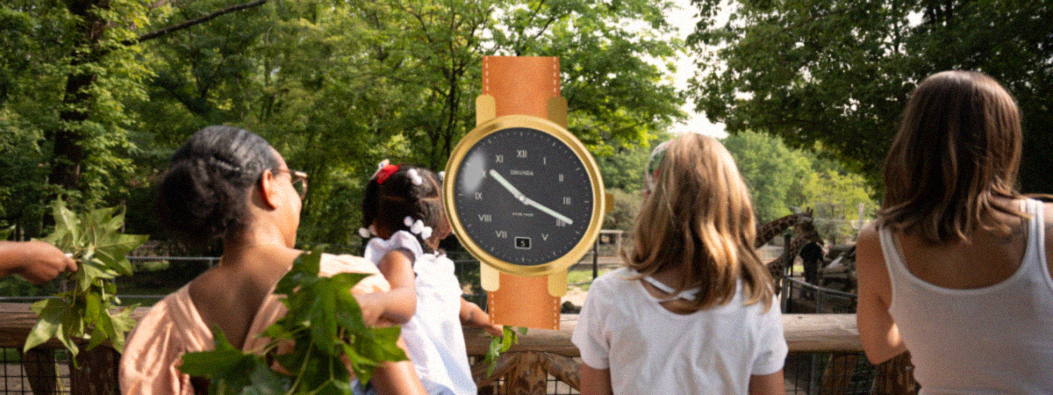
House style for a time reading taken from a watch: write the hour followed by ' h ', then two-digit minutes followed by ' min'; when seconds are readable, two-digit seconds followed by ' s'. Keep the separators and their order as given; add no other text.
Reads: 10 h 19 min
